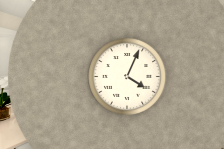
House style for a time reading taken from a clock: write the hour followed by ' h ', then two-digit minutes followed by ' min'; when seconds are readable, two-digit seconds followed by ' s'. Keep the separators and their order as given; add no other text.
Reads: 4 h 04 min
